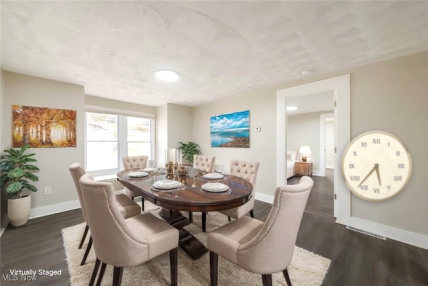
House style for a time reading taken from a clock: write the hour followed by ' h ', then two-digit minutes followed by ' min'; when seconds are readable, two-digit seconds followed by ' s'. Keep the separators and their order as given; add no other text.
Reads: 5 h 37 min
